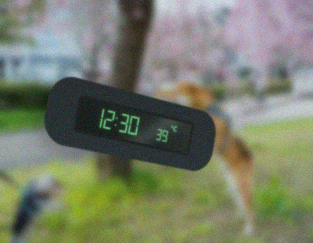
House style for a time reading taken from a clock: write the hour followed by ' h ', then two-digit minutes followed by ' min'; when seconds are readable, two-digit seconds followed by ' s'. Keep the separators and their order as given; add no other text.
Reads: 12 h 30 min
